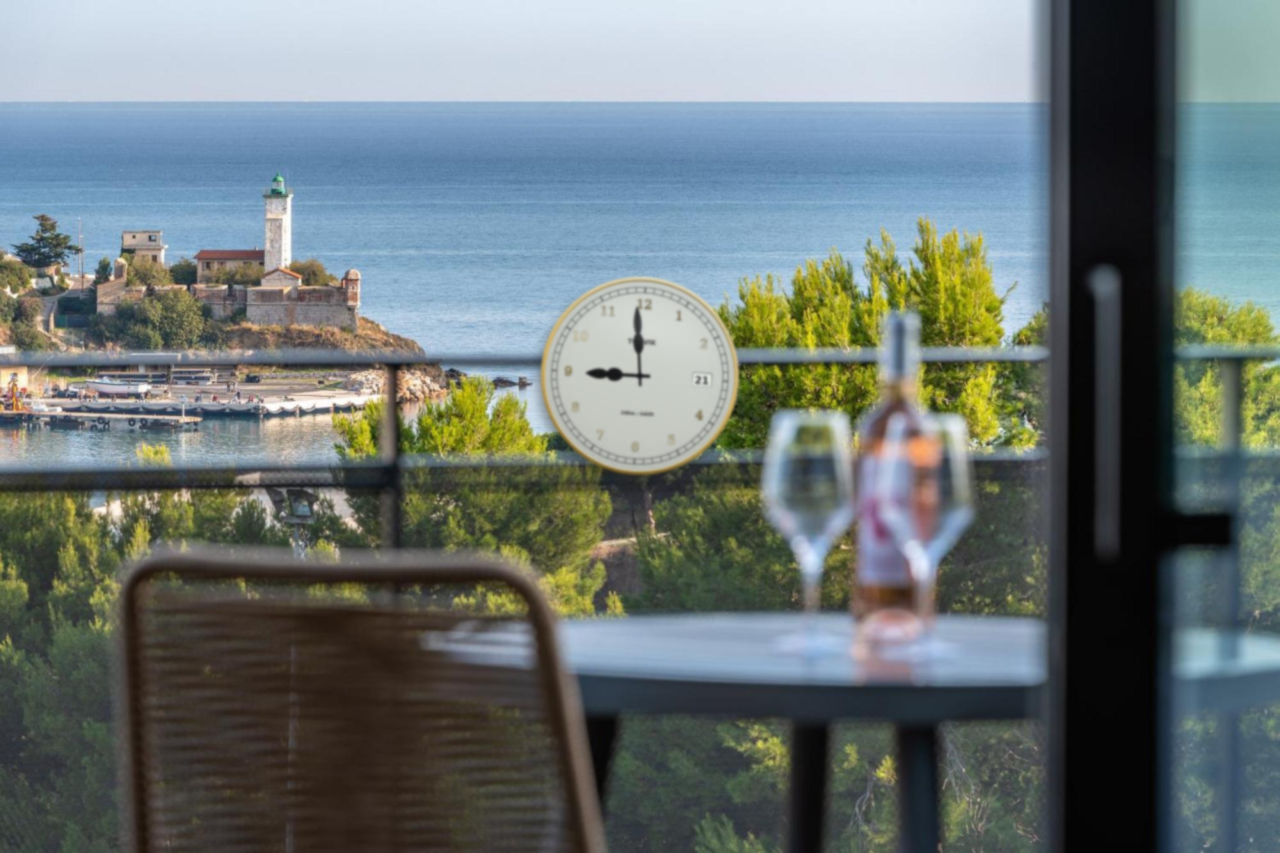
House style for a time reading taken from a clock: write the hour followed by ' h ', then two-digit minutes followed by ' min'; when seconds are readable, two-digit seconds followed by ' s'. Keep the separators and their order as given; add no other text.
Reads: 8 h 59 min
